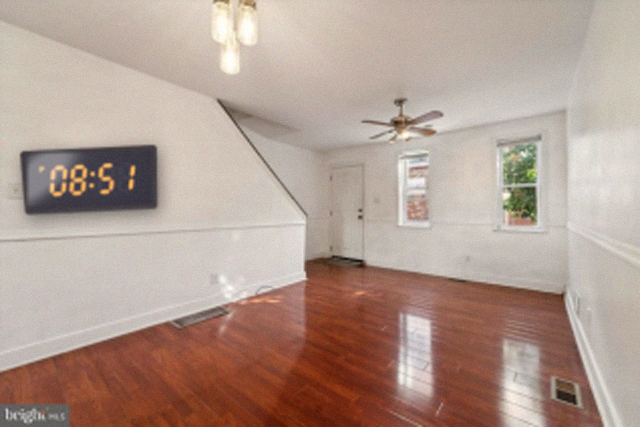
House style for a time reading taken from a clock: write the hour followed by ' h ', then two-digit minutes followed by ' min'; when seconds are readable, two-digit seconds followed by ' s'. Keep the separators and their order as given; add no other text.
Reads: 8 h 51 min
